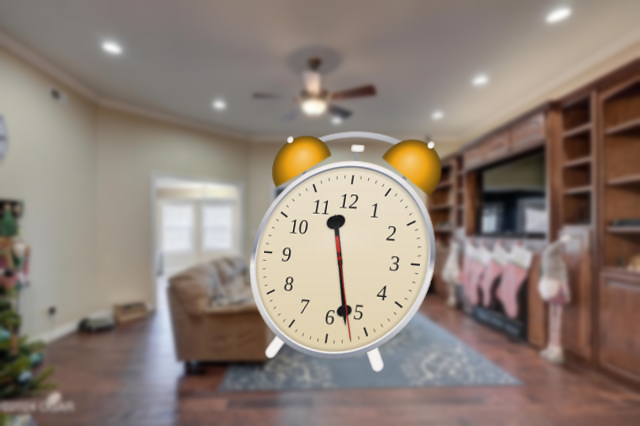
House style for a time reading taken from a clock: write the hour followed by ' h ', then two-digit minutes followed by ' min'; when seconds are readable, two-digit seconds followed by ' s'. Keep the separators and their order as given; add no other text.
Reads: 11 h 27 min 27 s
